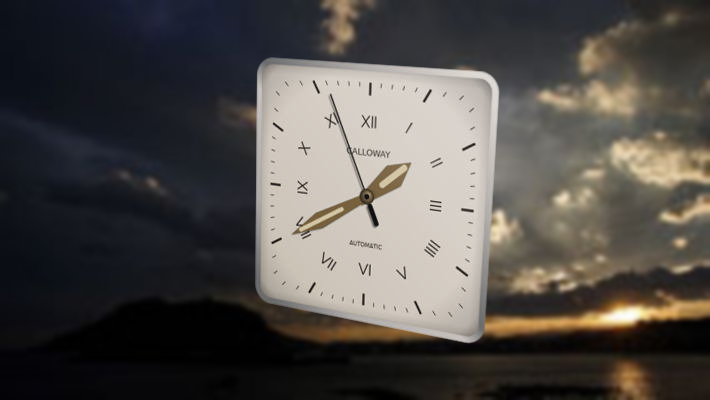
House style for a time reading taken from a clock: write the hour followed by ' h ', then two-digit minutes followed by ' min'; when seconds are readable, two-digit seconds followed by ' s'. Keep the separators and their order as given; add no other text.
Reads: 1 h 39 min 56 s
